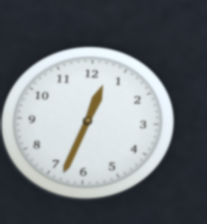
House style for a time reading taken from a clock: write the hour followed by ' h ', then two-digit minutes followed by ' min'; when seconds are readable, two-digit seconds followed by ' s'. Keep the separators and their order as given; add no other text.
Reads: 12 h 33 min
